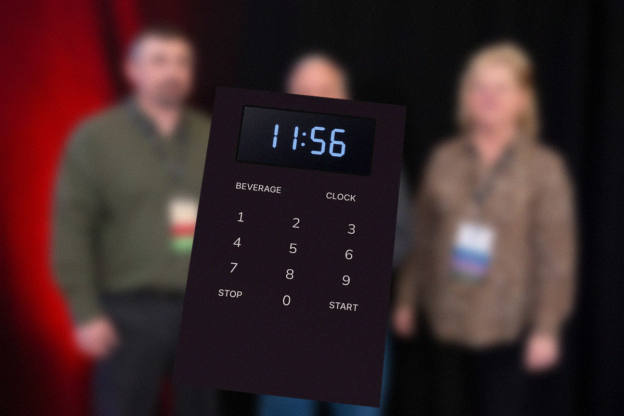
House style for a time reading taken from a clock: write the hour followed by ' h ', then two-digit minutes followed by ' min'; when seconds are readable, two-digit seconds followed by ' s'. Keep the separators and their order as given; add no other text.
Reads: 11 h 56 min
